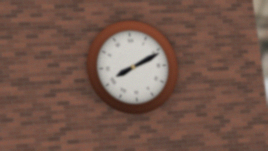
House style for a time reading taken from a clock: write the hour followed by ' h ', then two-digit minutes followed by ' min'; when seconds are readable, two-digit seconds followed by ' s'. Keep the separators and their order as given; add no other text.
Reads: 8 h 11 min
